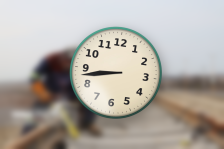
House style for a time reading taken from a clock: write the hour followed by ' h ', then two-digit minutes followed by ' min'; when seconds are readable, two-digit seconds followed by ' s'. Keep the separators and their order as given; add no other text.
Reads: 8 h 43 min
